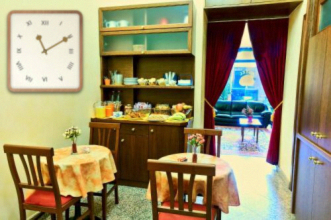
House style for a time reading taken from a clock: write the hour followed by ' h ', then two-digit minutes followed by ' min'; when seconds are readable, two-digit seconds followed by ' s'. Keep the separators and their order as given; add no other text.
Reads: 11 h 10 min
